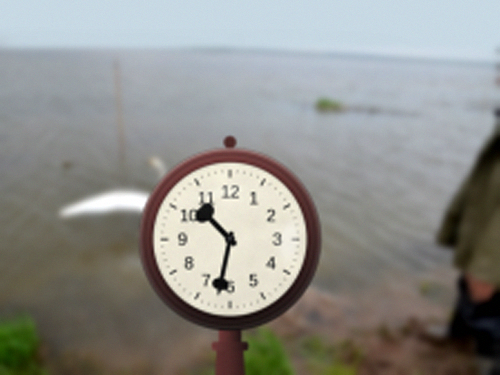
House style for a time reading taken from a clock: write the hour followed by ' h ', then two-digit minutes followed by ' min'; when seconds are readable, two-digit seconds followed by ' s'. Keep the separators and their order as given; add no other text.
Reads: 10 h 32 min
